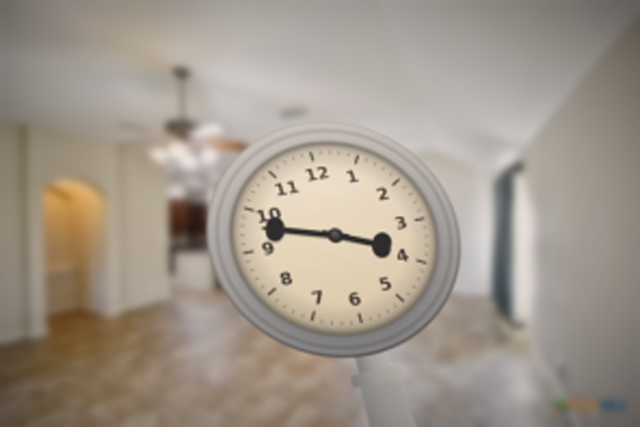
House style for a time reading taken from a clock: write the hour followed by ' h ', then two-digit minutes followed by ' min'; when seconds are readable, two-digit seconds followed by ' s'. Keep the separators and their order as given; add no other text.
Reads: 3 h 48 min
